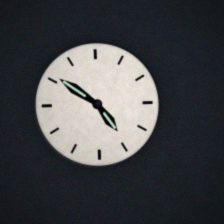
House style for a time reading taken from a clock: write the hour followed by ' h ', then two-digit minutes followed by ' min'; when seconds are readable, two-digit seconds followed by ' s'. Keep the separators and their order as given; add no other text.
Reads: 4 h 51 min
